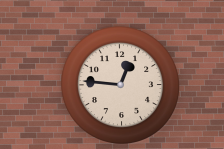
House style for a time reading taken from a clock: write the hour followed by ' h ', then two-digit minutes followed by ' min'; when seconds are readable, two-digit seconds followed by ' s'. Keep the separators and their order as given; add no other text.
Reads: 12 h 46 min
